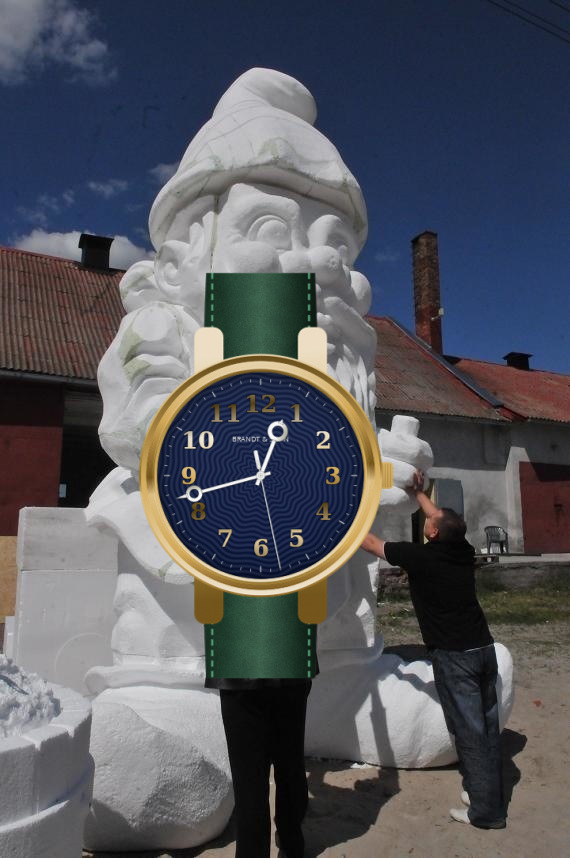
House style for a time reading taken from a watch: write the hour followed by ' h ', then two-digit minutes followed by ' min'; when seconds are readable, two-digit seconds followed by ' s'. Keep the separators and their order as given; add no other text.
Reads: 12 h 42 min 28 s
